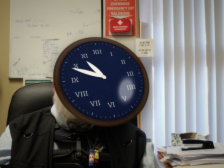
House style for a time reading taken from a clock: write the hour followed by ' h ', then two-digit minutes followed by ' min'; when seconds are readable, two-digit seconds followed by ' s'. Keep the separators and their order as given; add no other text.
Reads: 10 h 49 min
